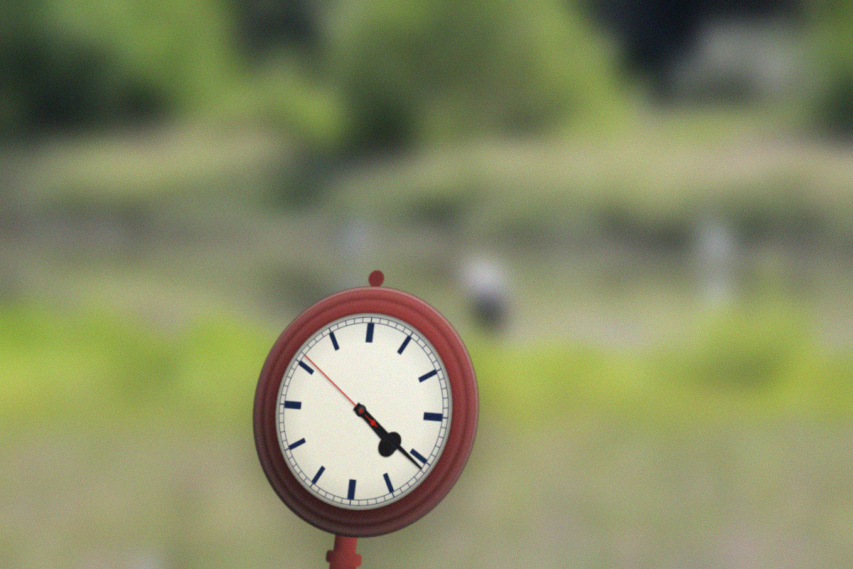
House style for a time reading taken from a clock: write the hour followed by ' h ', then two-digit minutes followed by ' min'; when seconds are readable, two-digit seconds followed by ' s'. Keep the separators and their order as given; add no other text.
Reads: 4 h 20 min 51 s
